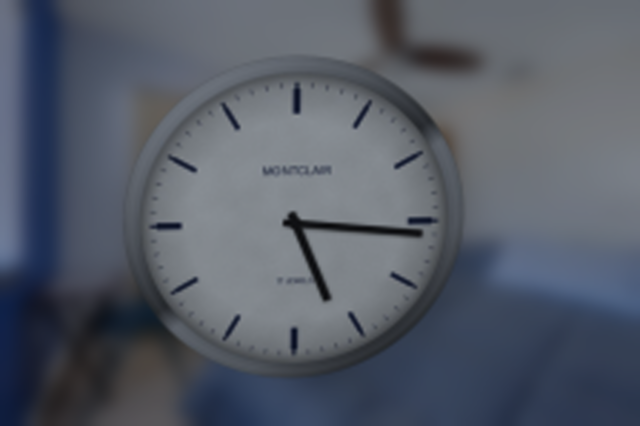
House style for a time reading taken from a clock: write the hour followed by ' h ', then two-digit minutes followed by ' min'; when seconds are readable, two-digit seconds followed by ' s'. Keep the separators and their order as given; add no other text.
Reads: 5 h 16 min
